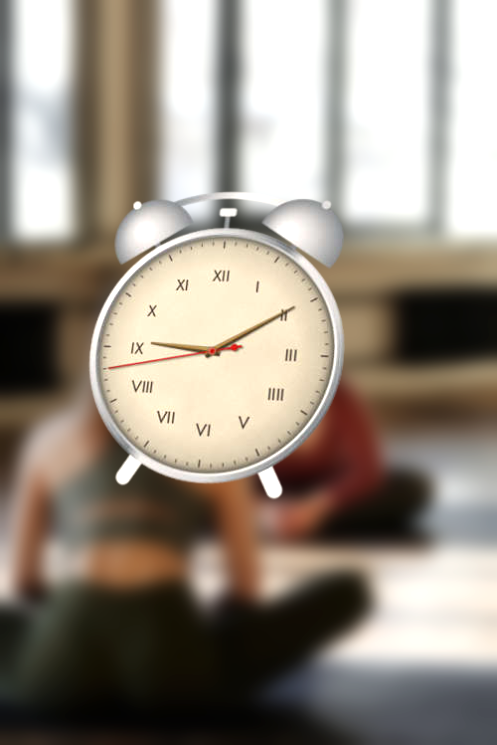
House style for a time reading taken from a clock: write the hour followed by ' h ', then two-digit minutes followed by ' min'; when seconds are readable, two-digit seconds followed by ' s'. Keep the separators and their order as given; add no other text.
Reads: 9 h 09 min 43 s
